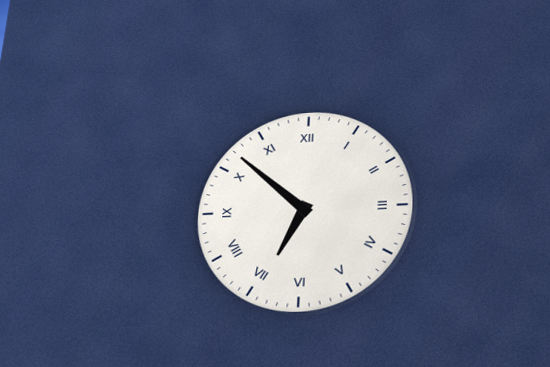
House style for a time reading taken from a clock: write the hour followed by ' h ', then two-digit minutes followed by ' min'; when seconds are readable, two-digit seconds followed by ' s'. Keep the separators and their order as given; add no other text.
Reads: 6 h 52 min
